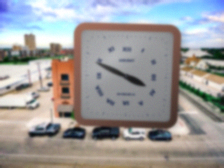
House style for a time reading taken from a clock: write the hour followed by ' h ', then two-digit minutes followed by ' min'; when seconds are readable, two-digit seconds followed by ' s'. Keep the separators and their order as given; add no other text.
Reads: 3 h 49 min
